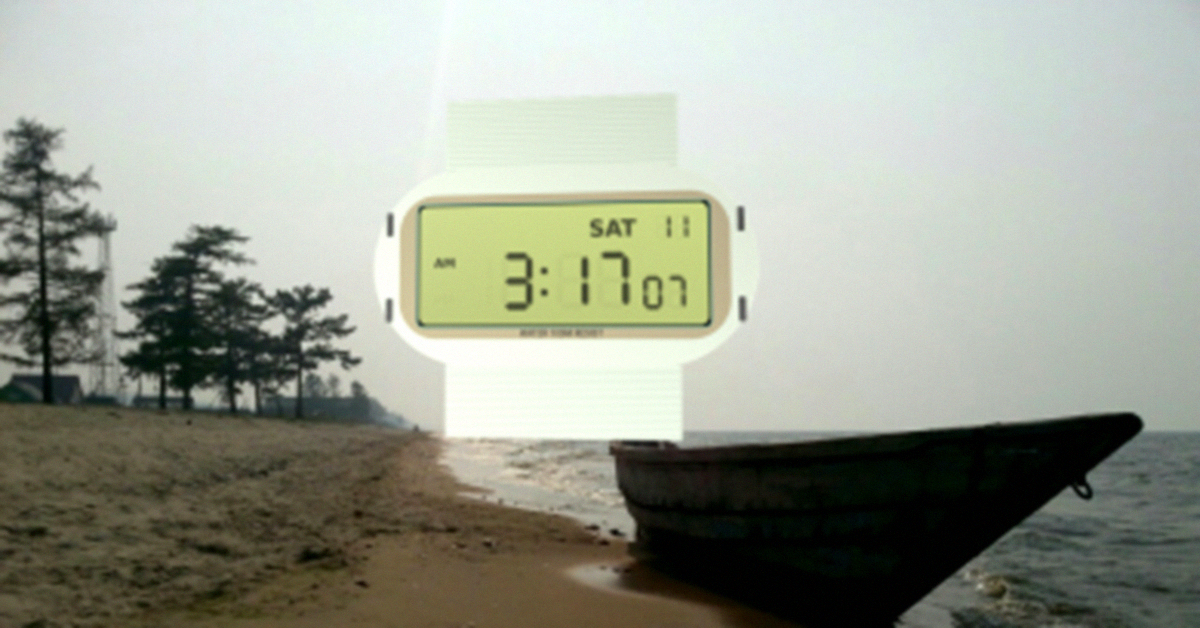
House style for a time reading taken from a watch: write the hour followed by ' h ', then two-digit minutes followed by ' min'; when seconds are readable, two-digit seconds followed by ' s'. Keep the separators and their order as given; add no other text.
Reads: 3 h 17 min 07 s
